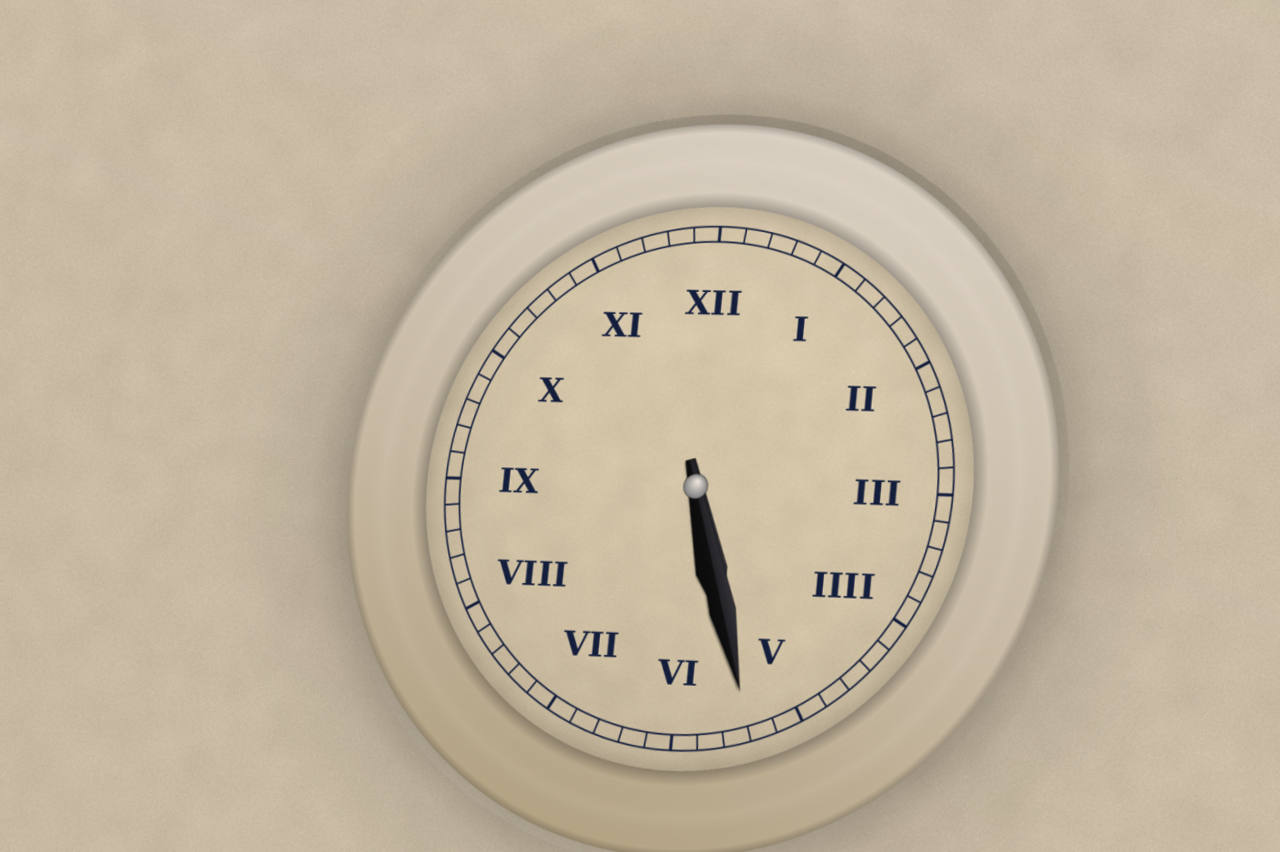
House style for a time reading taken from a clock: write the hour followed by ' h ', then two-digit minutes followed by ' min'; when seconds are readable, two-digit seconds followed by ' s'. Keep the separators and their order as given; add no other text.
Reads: 5 h 27 min
